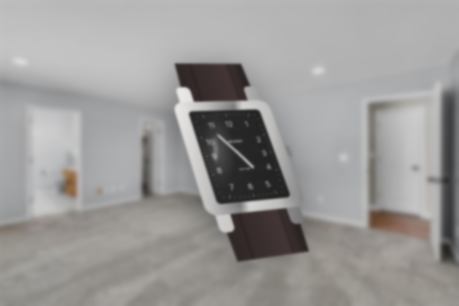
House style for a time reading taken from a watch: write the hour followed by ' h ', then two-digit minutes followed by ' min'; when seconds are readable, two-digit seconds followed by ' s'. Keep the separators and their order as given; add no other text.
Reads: 4 h 54 min
